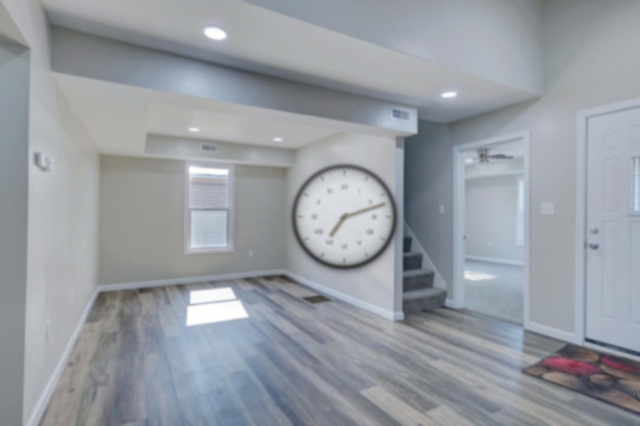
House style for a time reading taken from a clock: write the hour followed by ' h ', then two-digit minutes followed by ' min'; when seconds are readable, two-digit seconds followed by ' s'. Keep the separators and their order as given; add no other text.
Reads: 7 h 12 min
